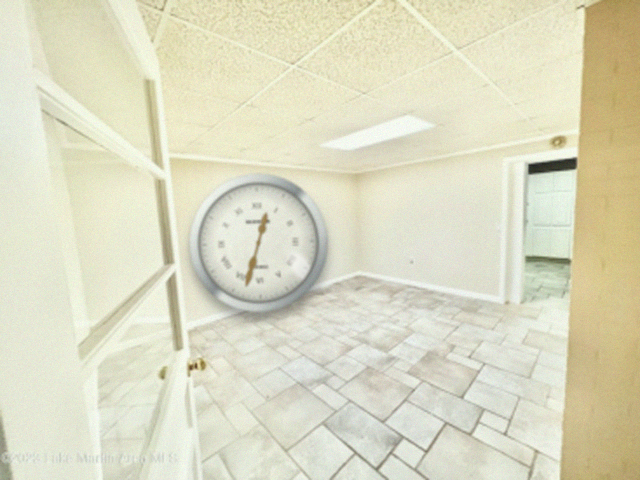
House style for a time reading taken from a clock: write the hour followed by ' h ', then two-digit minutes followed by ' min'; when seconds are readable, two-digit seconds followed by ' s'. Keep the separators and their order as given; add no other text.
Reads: 12 h 33 min
